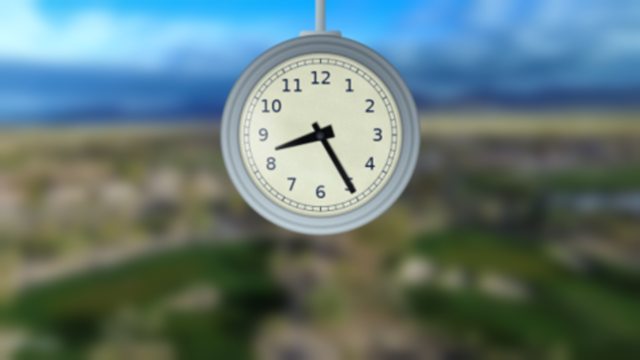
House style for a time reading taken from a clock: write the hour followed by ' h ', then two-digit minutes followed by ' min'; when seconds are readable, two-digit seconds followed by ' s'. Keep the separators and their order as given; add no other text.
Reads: 8 h 25 min
